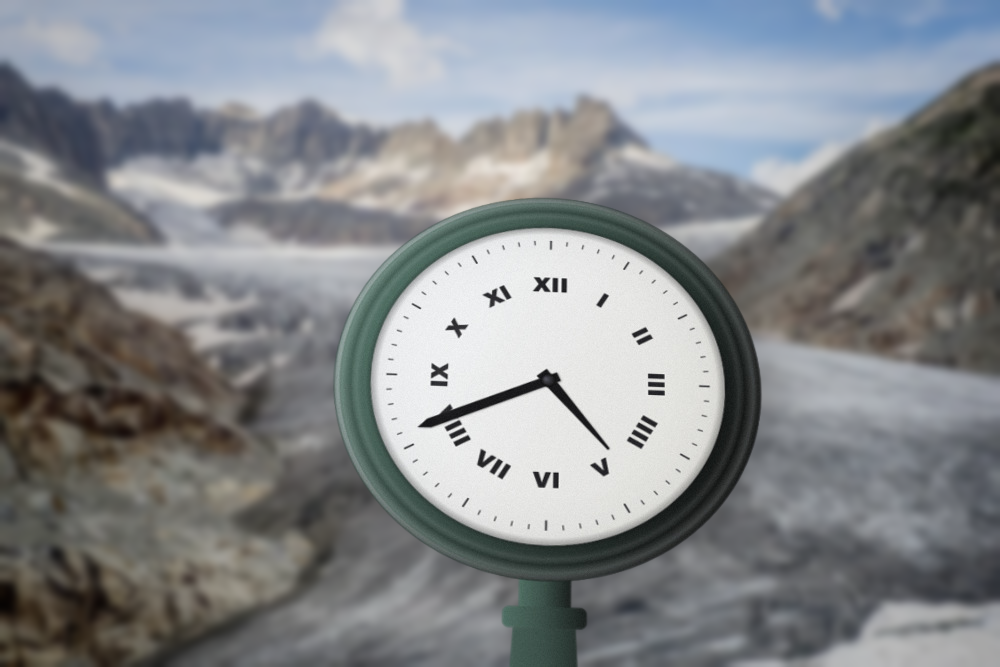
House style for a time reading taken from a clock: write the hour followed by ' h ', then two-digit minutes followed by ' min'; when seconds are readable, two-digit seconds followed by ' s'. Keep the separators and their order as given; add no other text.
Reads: 4 h 41 min
